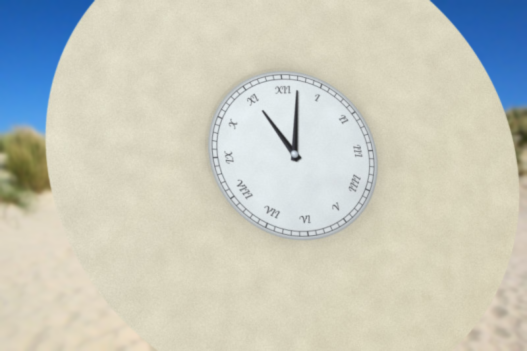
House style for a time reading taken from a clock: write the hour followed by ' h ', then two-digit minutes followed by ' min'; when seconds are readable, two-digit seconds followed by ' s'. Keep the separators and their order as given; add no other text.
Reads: 11 h 02 min
